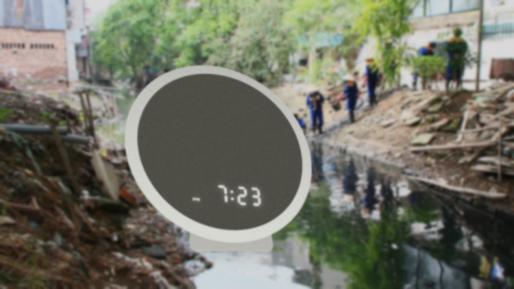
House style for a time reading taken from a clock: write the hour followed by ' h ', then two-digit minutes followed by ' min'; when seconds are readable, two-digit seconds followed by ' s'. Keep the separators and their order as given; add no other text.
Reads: 7 h 23 min
